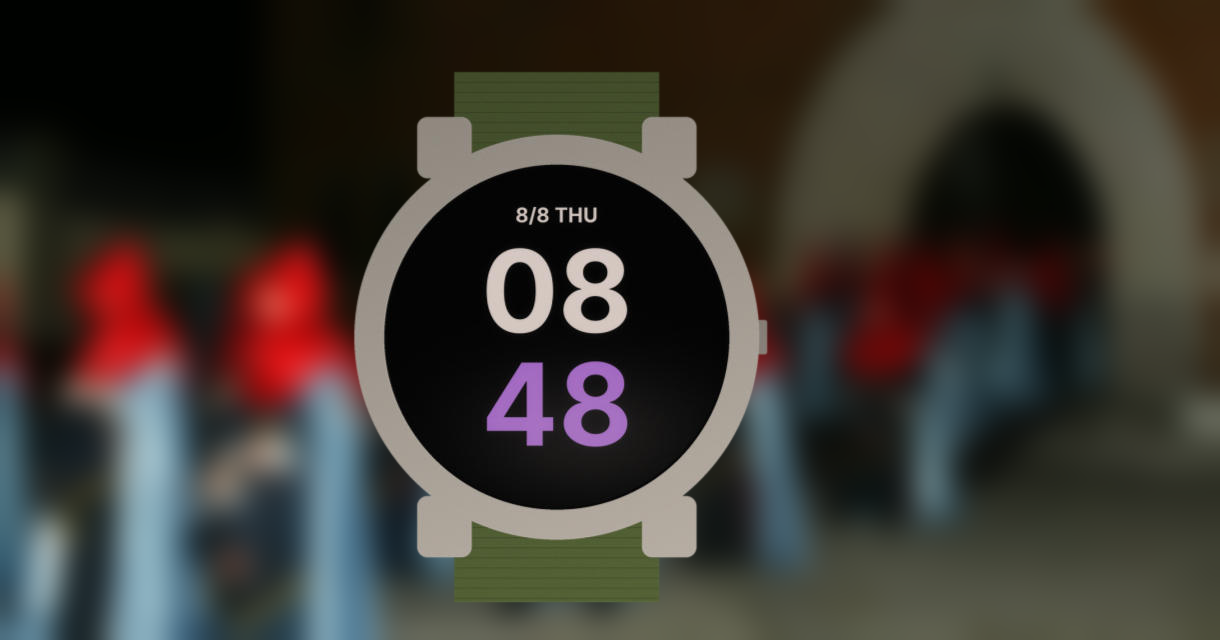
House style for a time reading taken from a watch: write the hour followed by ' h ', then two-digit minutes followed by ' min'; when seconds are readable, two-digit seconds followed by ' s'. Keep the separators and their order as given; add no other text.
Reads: 8 h 48 min
